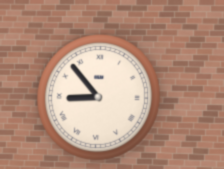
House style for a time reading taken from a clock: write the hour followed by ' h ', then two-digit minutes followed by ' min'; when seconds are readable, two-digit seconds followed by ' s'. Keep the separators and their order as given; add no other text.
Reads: 8 h 53 min
